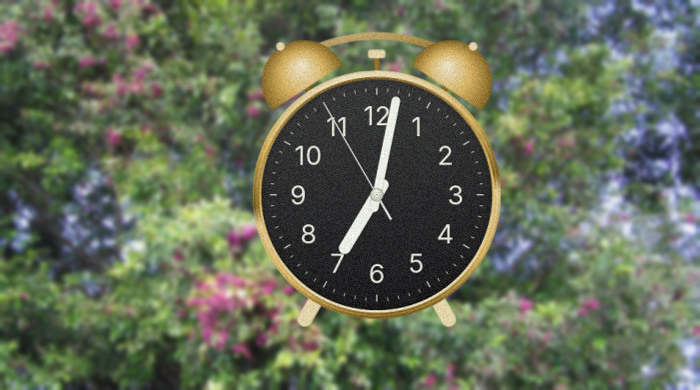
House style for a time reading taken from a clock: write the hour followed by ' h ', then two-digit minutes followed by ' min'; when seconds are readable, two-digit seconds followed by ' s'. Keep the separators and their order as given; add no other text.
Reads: 7 h 01 min 55 s
